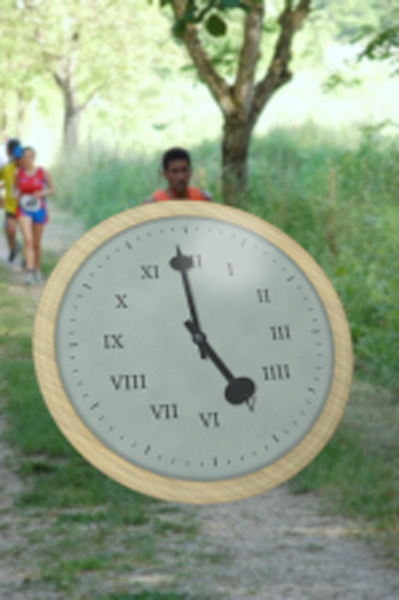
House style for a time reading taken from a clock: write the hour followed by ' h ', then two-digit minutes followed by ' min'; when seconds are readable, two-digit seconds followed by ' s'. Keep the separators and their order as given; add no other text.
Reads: 4 h 59 min
